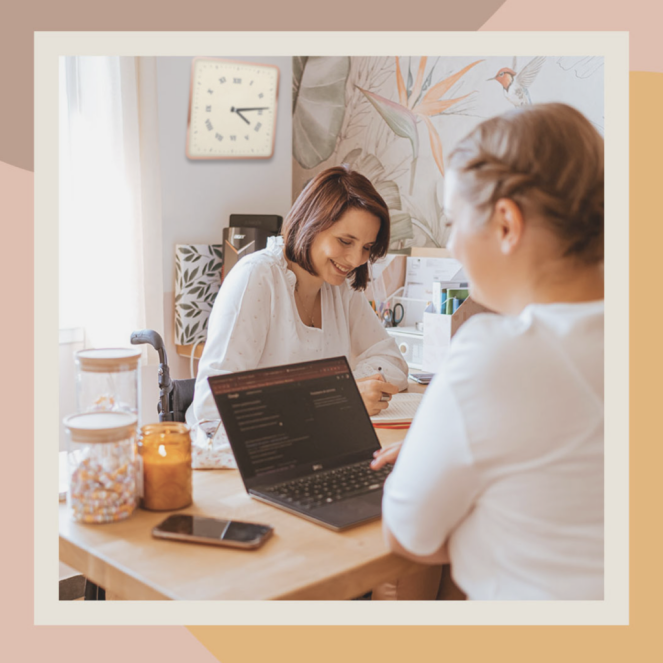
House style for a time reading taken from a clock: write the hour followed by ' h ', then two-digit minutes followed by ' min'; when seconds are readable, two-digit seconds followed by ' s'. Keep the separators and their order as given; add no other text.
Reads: 4 h 14 min
